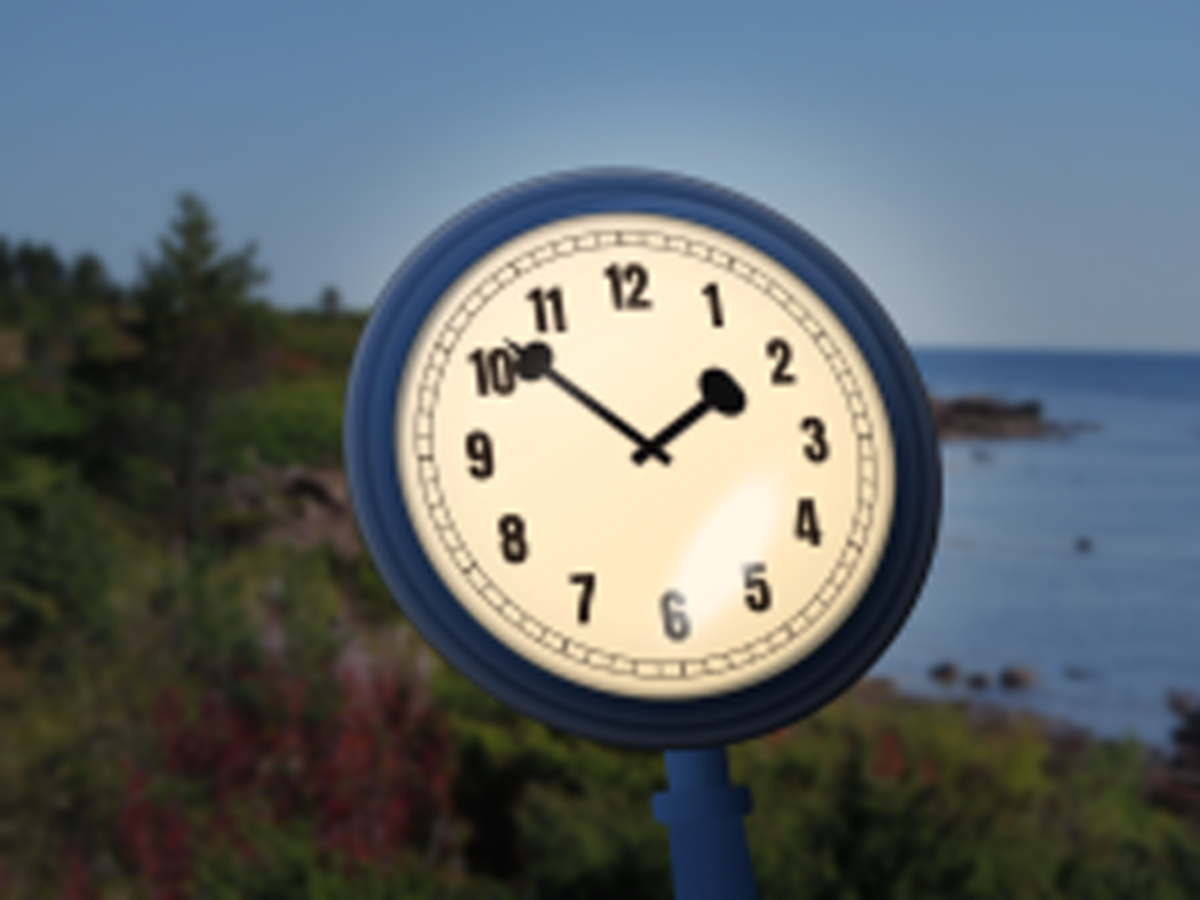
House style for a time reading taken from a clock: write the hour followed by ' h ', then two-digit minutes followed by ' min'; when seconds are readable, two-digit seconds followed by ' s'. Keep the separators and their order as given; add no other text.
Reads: 1 h 52 min
